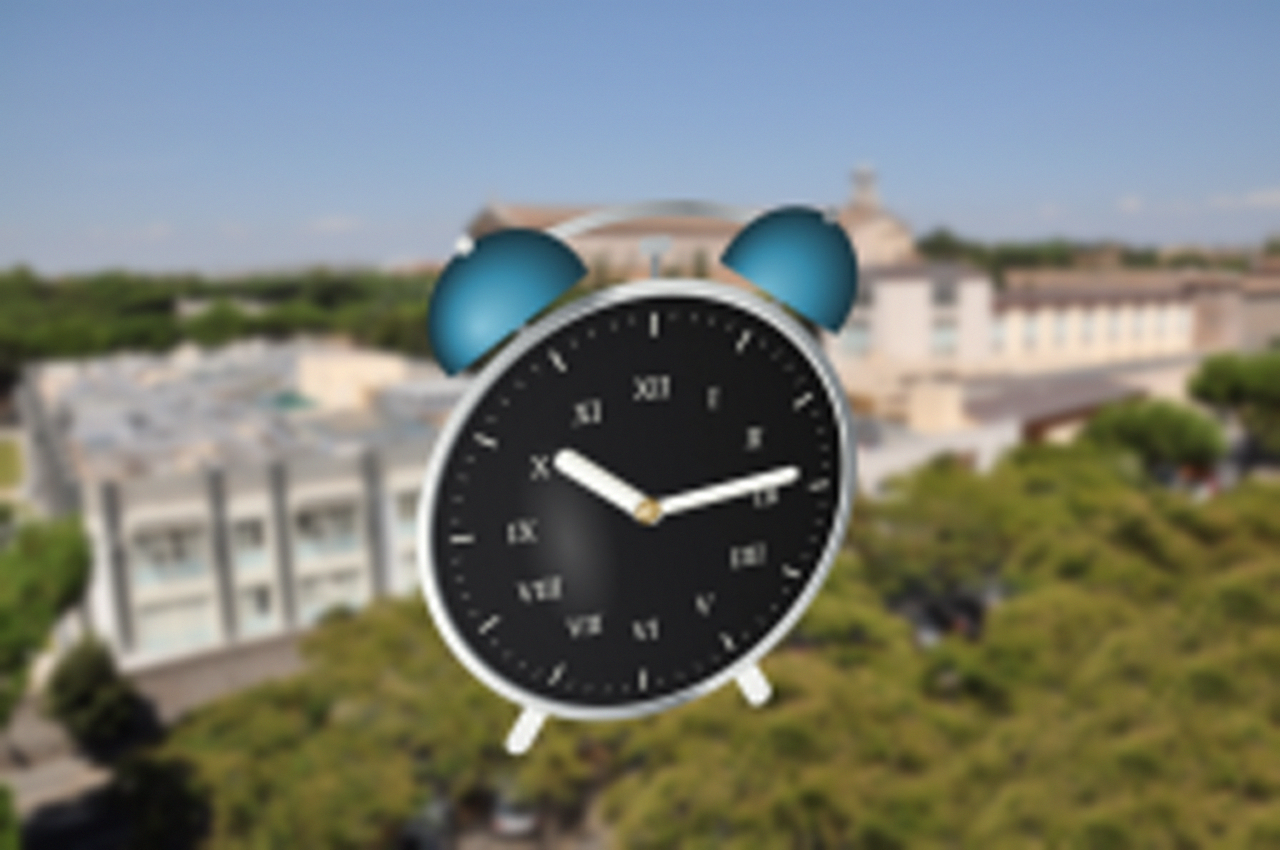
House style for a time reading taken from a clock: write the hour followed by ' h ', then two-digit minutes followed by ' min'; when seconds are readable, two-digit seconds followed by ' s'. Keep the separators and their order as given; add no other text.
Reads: 10 h 14 min
